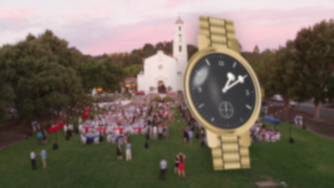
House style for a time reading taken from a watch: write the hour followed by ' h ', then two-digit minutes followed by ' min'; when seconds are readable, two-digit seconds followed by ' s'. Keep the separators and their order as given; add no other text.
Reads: 1 h 10 min
